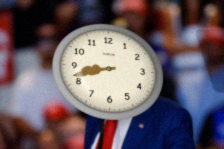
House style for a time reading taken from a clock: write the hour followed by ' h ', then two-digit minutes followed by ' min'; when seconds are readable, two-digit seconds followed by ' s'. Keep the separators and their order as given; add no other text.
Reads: 8 h 42 min
